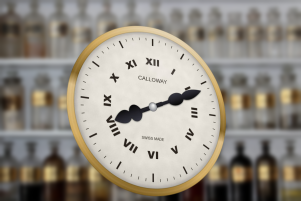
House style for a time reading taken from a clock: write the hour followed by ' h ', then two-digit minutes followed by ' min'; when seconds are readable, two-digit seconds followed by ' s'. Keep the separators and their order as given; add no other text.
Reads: 8 h 11 min
